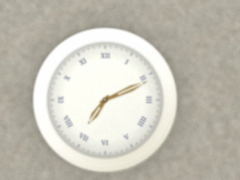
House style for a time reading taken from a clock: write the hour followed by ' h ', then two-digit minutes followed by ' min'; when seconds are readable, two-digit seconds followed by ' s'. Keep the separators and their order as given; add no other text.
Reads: 7 h 11 min
